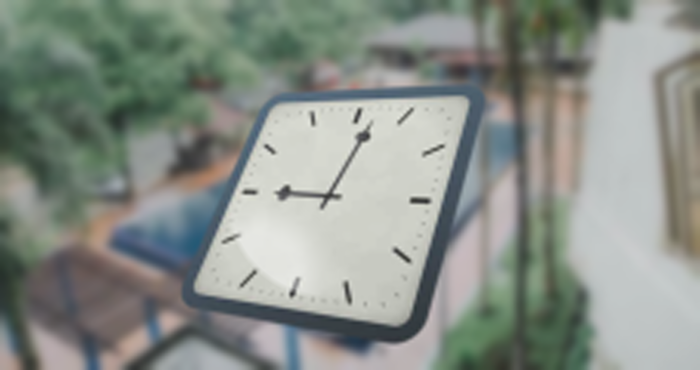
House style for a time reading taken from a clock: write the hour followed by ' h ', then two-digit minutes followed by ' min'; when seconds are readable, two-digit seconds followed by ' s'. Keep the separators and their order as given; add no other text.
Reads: 9 h 02 min
